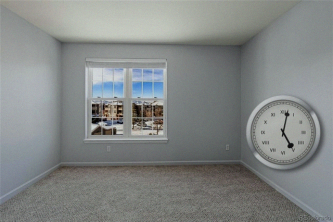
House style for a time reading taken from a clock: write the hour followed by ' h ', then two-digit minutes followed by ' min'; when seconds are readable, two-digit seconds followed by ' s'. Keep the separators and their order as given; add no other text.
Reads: 5 h 02 min
